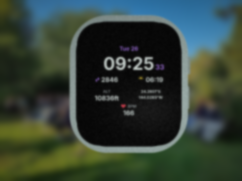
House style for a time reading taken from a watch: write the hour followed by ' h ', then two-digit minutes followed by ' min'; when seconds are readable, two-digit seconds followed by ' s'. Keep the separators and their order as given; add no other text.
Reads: 9 h 25 min
